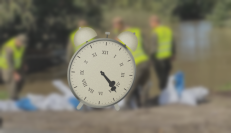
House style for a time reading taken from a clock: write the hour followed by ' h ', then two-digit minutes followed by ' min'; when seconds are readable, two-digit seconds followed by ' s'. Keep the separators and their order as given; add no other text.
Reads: 4 h 23 min
